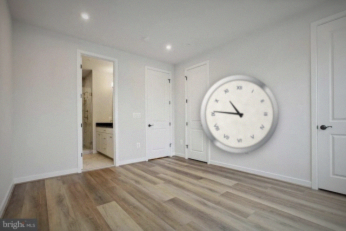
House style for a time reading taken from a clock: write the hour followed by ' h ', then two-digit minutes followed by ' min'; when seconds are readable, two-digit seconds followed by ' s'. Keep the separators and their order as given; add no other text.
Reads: 10 h 46 min
